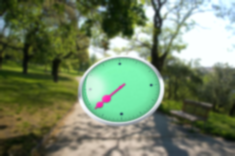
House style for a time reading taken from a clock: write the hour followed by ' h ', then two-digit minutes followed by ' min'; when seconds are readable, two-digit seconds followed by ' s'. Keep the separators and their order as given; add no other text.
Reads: 7 h 38 min
